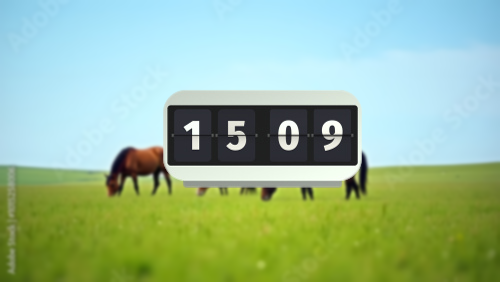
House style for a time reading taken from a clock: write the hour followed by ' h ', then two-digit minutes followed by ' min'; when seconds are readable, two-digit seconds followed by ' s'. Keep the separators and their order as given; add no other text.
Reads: 15 h 09 min
